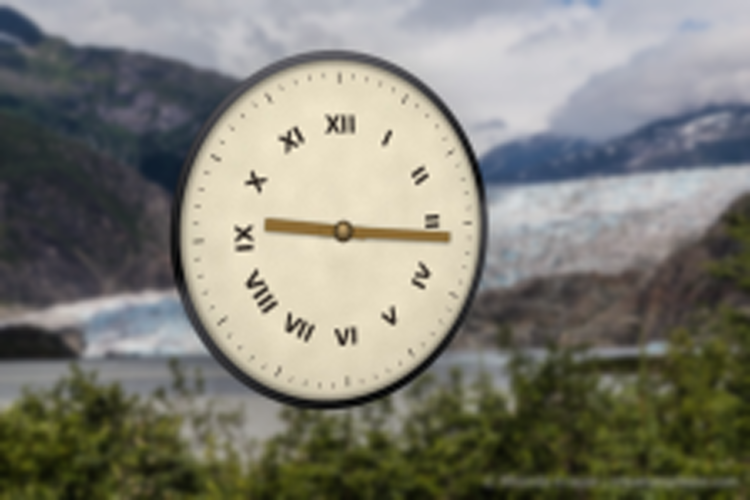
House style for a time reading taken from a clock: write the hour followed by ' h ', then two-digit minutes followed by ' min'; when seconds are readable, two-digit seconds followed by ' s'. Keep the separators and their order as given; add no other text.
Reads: 9 h 16 min
